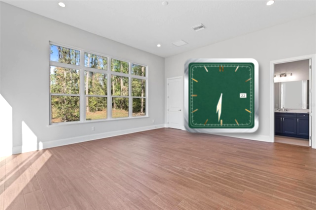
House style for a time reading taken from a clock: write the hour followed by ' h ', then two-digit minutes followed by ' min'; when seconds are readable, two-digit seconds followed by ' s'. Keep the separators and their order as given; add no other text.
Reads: 6 h 31 min
